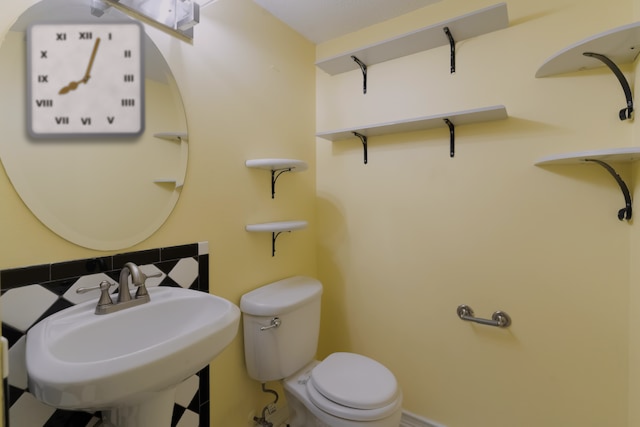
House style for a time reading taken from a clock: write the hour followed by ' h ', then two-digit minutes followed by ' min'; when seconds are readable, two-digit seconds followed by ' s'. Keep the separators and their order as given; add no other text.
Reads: 8 h 03 min
